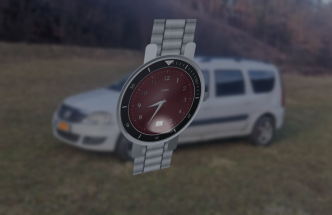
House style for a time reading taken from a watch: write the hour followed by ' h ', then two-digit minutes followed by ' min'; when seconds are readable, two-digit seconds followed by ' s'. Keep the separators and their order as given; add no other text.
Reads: 8 h 35 min
